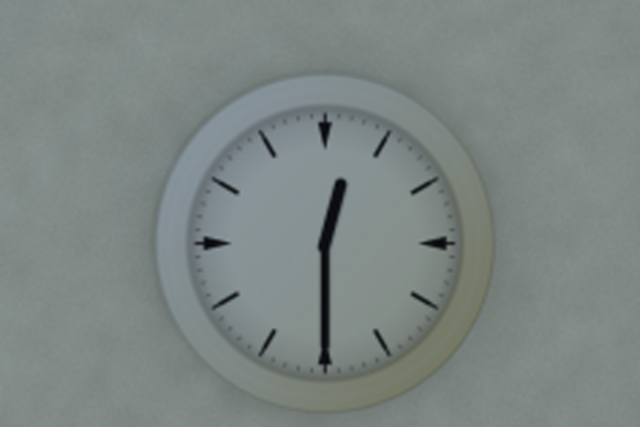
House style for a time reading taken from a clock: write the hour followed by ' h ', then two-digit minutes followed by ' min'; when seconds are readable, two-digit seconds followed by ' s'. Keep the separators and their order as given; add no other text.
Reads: 12 h 30 min
